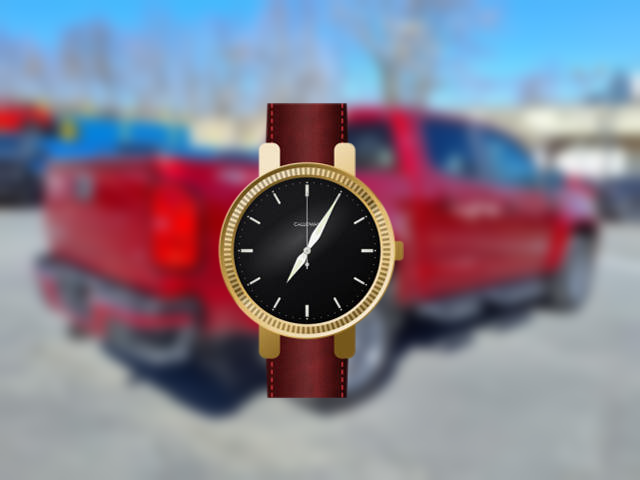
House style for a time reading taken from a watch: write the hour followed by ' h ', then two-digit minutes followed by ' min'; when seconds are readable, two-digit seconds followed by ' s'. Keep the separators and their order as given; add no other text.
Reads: 7 h 05 min 00 s
